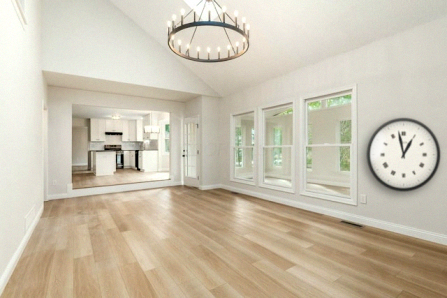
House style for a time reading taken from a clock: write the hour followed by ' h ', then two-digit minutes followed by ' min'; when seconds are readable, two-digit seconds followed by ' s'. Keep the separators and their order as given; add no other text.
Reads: 12 h 58 min
